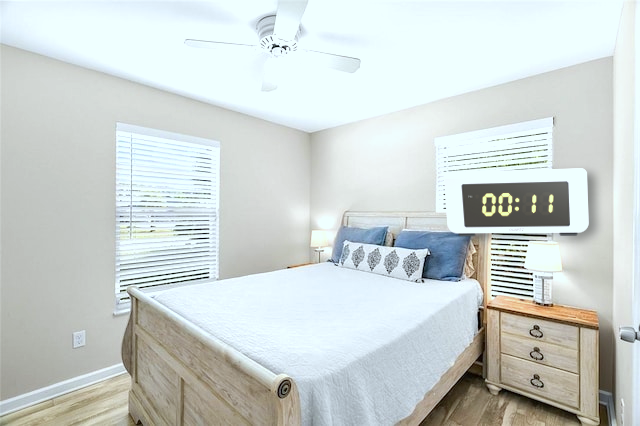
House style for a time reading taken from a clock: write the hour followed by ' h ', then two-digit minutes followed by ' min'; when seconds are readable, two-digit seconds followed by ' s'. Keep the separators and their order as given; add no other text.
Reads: 0 h 11 min
